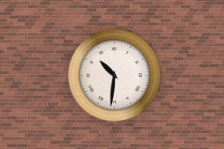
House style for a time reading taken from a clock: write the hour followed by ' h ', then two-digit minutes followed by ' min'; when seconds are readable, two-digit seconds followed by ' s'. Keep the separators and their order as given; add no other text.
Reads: 10 h 31 min
